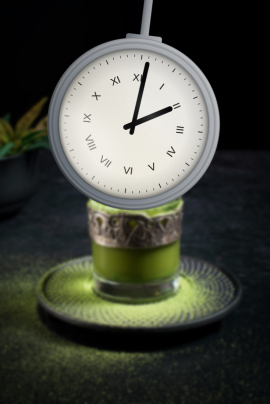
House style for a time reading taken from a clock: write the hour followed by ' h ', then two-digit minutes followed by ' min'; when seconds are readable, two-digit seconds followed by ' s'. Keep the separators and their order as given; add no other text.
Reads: 2 h 01 min
